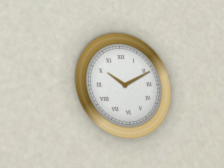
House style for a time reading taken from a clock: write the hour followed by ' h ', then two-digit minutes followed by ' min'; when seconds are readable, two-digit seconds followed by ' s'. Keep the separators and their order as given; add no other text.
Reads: 10 h 11 min
